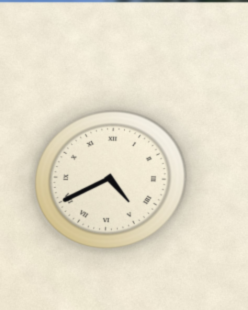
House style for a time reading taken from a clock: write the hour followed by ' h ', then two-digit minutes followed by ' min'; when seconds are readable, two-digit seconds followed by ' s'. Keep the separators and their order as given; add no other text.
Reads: 4 h 40 min
